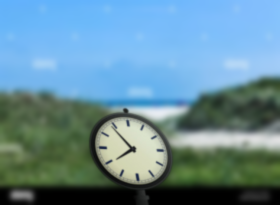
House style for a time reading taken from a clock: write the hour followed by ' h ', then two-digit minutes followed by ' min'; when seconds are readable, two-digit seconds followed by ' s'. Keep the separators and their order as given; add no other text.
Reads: 7 h 54 min
